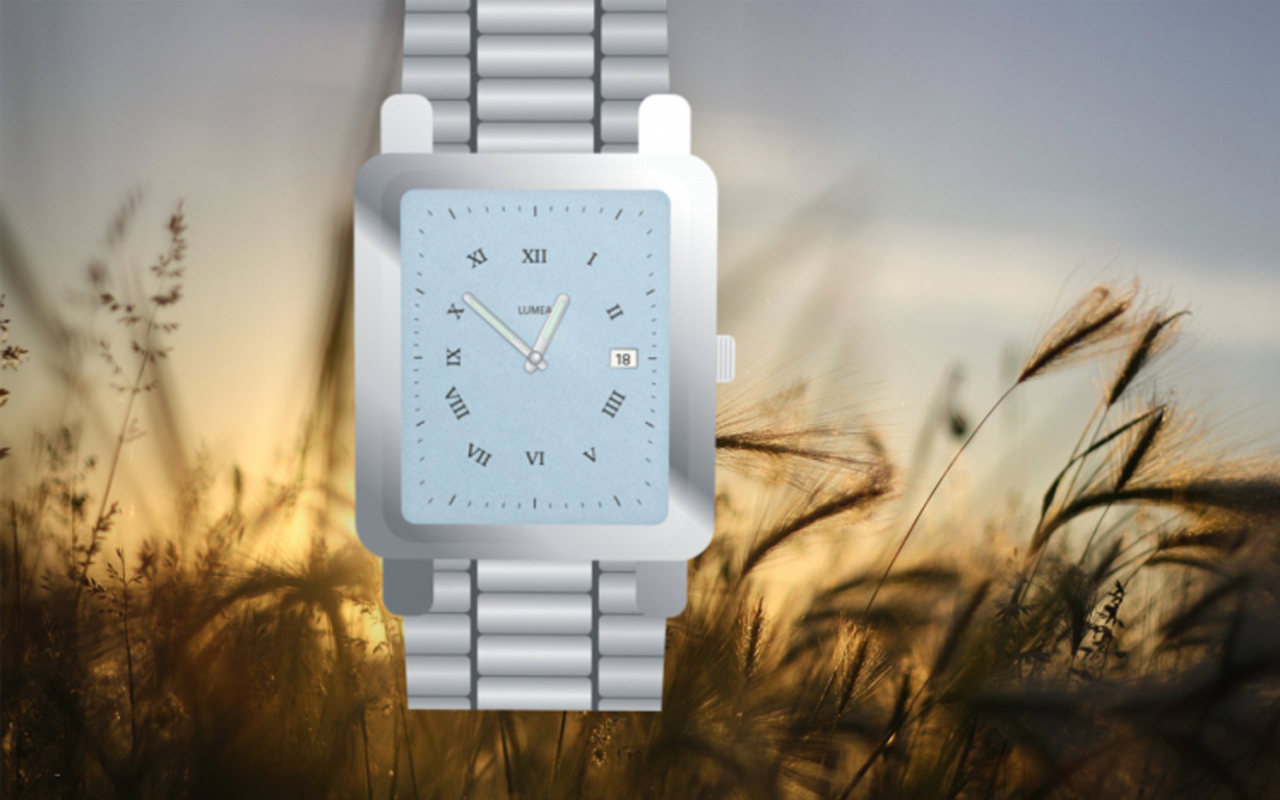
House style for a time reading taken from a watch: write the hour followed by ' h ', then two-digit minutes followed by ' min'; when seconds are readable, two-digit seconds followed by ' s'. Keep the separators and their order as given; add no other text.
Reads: 12 h 52 min
